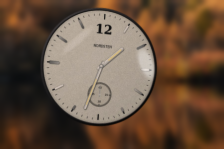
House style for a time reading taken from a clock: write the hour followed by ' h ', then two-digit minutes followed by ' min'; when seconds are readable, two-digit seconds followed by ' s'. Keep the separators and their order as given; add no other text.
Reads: 1 h 33 min
